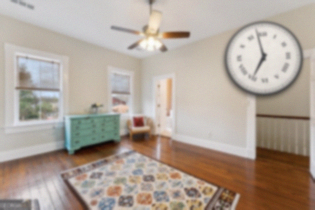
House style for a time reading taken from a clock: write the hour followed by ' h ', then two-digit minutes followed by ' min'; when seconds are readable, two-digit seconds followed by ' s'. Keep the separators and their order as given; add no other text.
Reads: 6 h 58 min
